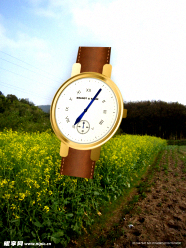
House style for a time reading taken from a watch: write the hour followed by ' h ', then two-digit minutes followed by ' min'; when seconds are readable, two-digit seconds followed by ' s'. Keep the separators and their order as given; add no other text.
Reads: 7 h 05 min
